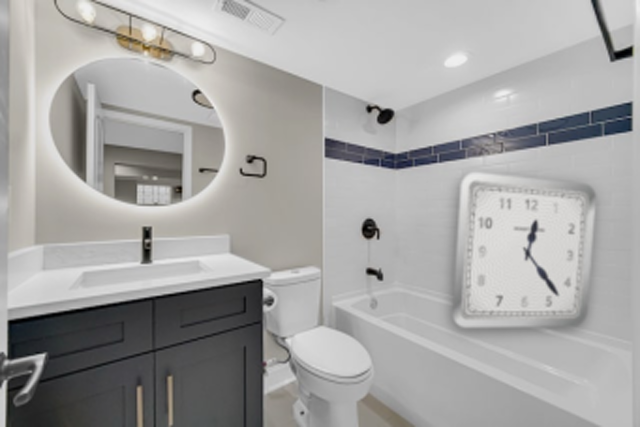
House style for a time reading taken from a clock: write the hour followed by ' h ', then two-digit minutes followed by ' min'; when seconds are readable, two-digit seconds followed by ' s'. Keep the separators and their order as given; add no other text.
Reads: 12 h 23 min
